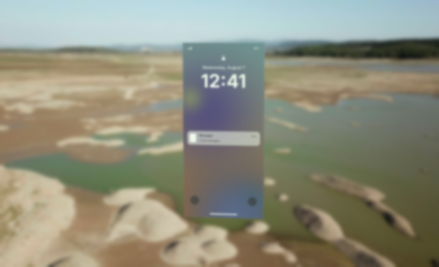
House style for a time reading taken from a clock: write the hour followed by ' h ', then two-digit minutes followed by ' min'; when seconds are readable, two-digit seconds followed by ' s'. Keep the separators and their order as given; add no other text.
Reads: 12 h 41 min
